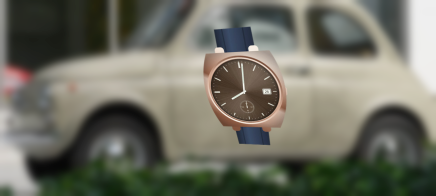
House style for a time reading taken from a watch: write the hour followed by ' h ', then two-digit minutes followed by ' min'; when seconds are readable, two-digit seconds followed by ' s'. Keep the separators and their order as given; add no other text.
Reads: 8 h 01 min
